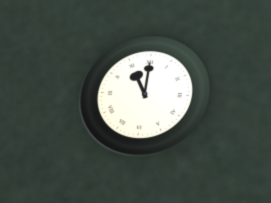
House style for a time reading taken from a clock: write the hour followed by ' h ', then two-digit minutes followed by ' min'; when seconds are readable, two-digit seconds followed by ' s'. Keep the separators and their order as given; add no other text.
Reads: 11 h 00 min
